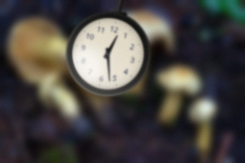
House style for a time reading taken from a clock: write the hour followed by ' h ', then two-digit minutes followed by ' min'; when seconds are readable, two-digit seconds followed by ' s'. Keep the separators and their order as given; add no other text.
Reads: 12 h 27 min
